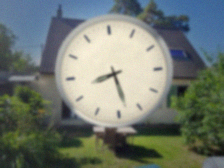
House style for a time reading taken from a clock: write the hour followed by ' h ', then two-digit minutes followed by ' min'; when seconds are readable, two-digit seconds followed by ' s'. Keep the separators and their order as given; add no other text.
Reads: 8 h 28 min
